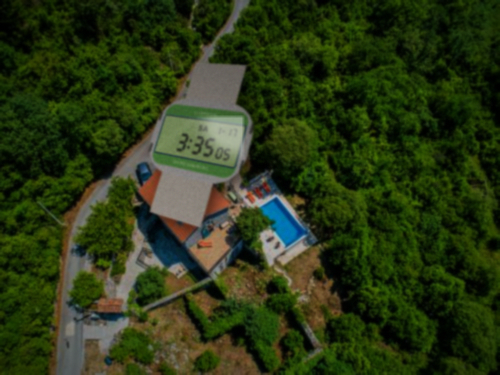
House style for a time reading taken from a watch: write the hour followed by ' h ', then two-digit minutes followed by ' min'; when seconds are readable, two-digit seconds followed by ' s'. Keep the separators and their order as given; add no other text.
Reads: 3 h 35 min
